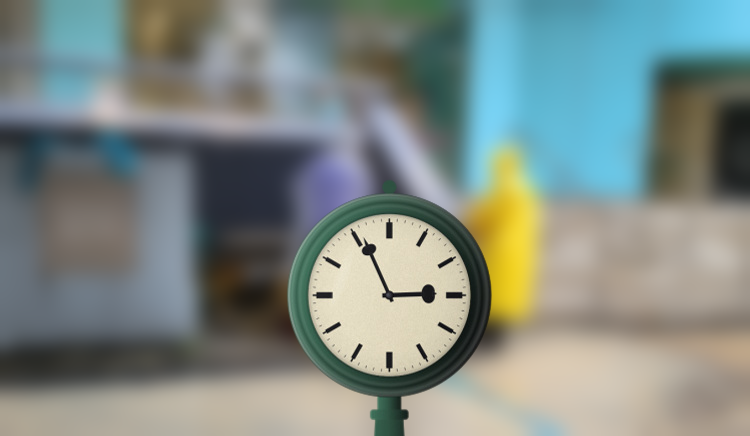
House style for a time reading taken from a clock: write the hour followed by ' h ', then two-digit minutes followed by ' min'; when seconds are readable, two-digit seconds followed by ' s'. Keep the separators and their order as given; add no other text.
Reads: 2 h 56 min
